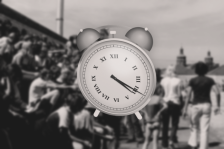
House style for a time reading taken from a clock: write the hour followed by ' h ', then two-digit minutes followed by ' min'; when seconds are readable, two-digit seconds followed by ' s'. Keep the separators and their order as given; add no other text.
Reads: 4 h 20 min
